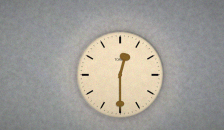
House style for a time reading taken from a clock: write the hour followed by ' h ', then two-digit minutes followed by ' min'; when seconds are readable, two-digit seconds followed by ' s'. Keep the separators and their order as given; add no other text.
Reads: 12 h 30 min
